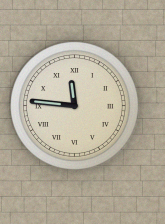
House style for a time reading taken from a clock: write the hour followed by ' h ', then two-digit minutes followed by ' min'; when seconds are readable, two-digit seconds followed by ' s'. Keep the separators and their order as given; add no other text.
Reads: 11 h 46 min
